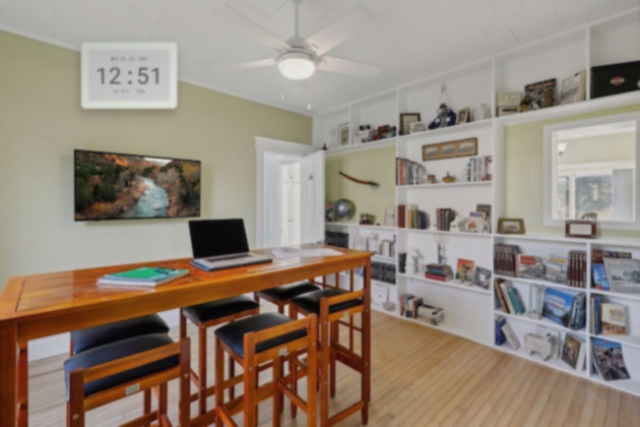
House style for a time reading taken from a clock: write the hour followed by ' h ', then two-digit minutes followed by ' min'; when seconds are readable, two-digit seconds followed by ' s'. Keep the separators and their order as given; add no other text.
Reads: 12 h 51 min
